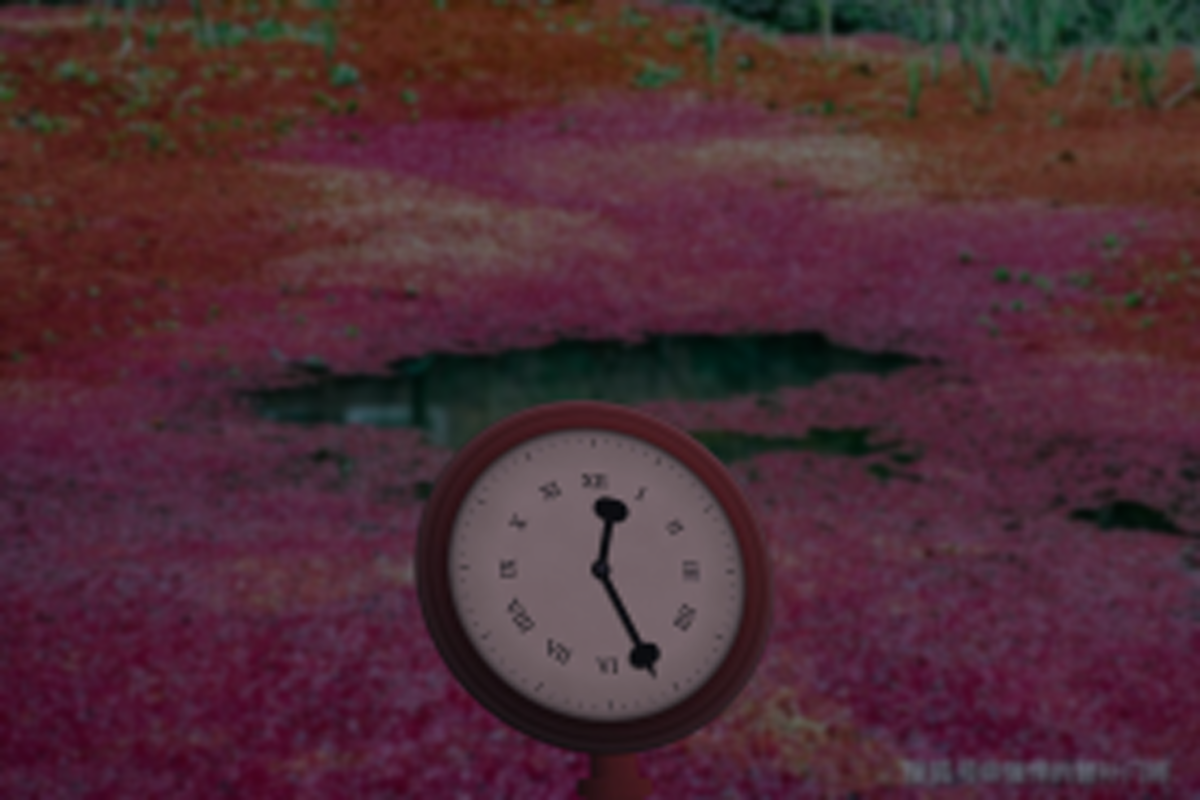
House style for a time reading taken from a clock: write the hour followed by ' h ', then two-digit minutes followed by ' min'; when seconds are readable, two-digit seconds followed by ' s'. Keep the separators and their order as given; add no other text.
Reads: 12 h 26 min
